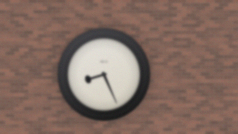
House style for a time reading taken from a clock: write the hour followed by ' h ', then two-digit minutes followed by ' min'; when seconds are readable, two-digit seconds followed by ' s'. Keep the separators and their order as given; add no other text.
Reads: 8 h 26 min
